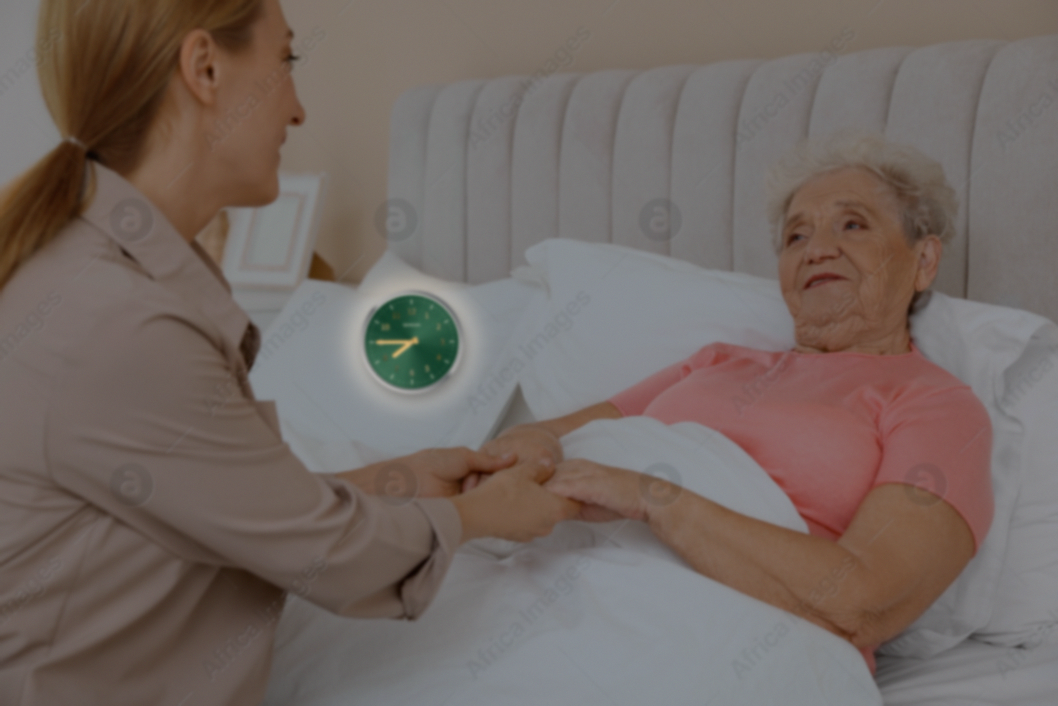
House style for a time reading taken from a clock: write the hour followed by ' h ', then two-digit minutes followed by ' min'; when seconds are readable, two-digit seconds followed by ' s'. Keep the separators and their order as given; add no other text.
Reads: 7 h 45 min
